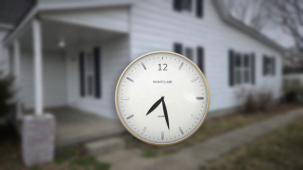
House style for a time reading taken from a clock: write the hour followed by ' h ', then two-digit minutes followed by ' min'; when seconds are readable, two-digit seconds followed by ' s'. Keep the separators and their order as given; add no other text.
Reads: 7 h 28 min
